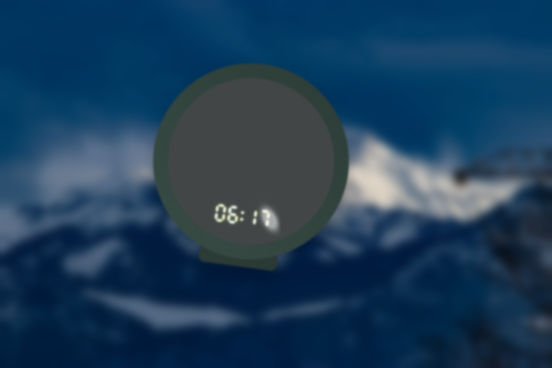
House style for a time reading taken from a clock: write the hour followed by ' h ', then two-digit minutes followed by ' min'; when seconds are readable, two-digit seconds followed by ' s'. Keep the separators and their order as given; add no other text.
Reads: 6 h 17 min
